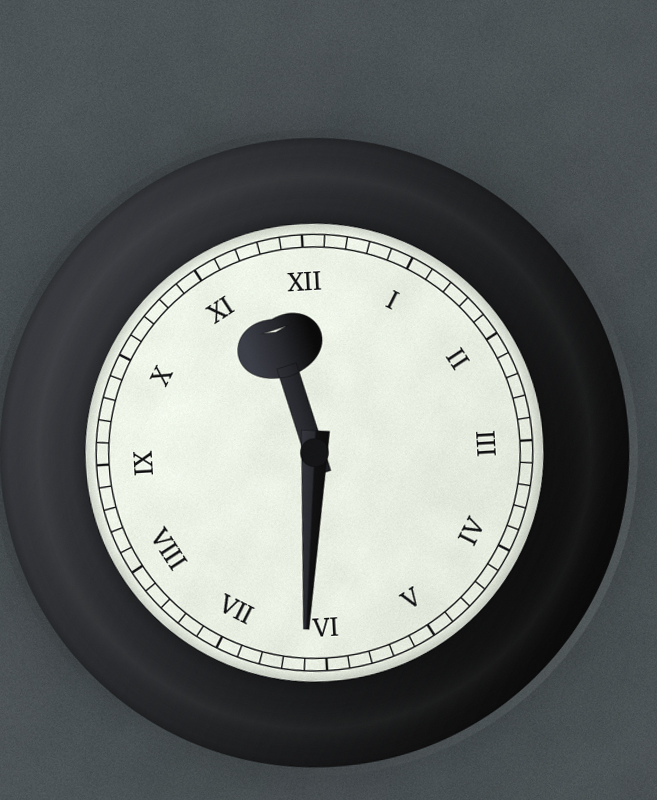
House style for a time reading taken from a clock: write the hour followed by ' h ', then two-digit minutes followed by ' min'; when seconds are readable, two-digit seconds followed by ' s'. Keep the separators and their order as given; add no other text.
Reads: 11 h 31 min
